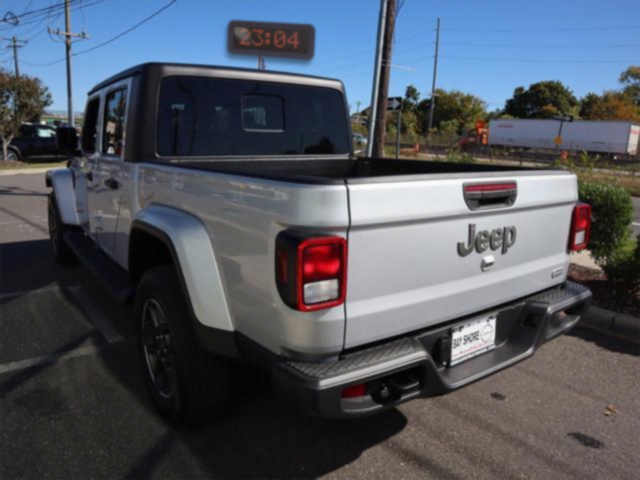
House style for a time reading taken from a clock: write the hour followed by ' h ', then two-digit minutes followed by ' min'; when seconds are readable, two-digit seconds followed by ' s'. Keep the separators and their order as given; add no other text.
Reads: 23 h 04 min
